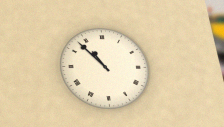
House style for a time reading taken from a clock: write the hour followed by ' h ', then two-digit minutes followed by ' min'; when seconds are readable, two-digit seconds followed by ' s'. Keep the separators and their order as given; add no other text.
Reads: 10 h 53 min
